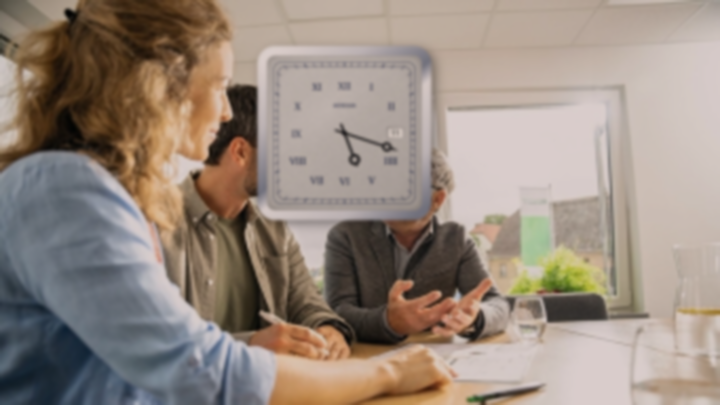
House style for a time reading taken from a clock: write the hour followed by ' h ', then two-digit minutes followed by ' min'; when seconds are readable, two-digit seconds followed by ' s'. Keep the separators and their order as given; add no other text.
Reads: 5 h 18 min
